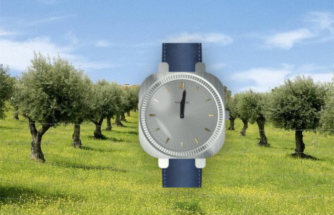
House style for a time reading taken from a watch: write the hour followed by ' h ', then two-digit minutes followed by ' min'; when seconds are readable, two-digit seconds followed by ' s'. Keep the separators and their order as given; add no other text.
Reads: 12 h 01 min
